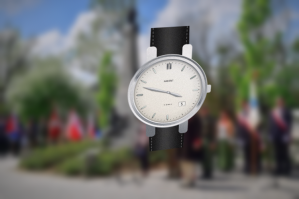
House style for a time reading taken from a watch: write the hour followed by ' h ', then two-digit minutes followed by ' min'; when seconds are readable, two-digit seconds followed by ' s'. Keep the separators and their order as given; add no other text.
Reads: 3 h 48 min
